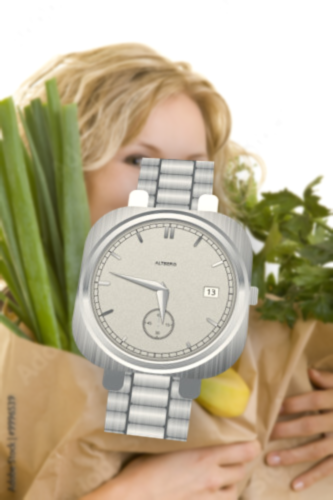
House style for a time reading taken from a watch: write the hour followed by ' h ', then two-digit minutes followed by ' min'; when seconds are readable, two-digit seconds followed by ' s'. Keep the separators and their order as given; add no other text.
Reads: 5 h 47 min
